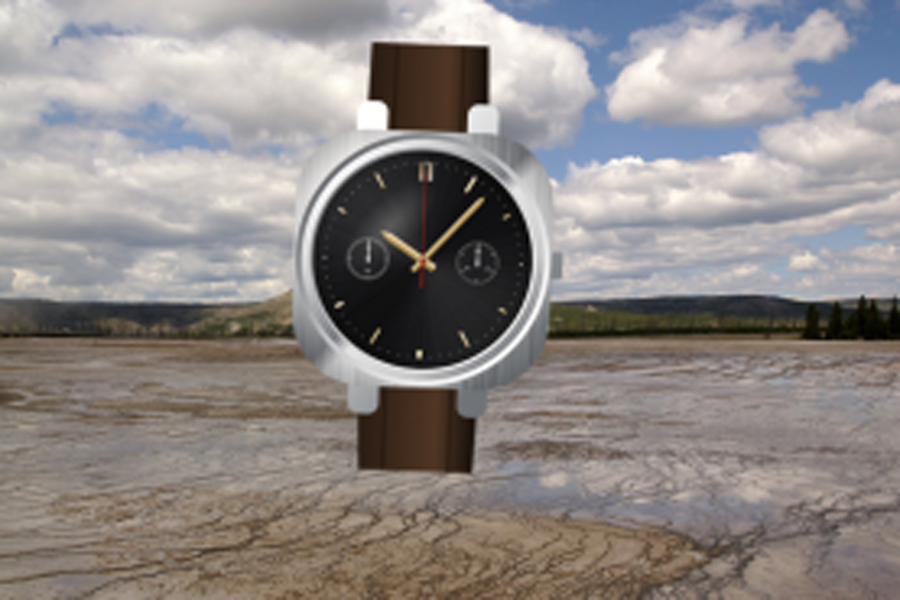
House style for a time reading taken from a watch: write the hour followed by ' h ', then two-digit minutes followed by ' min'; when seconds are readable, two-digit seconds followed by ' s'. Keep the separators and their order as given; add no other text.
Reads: 10 h 07 min
